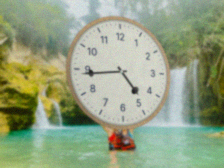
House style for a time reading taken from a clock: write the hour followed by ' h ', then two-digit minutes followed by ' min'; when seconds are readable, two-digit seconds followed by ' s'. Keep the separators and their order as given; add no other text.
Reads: 4 h 44 min
